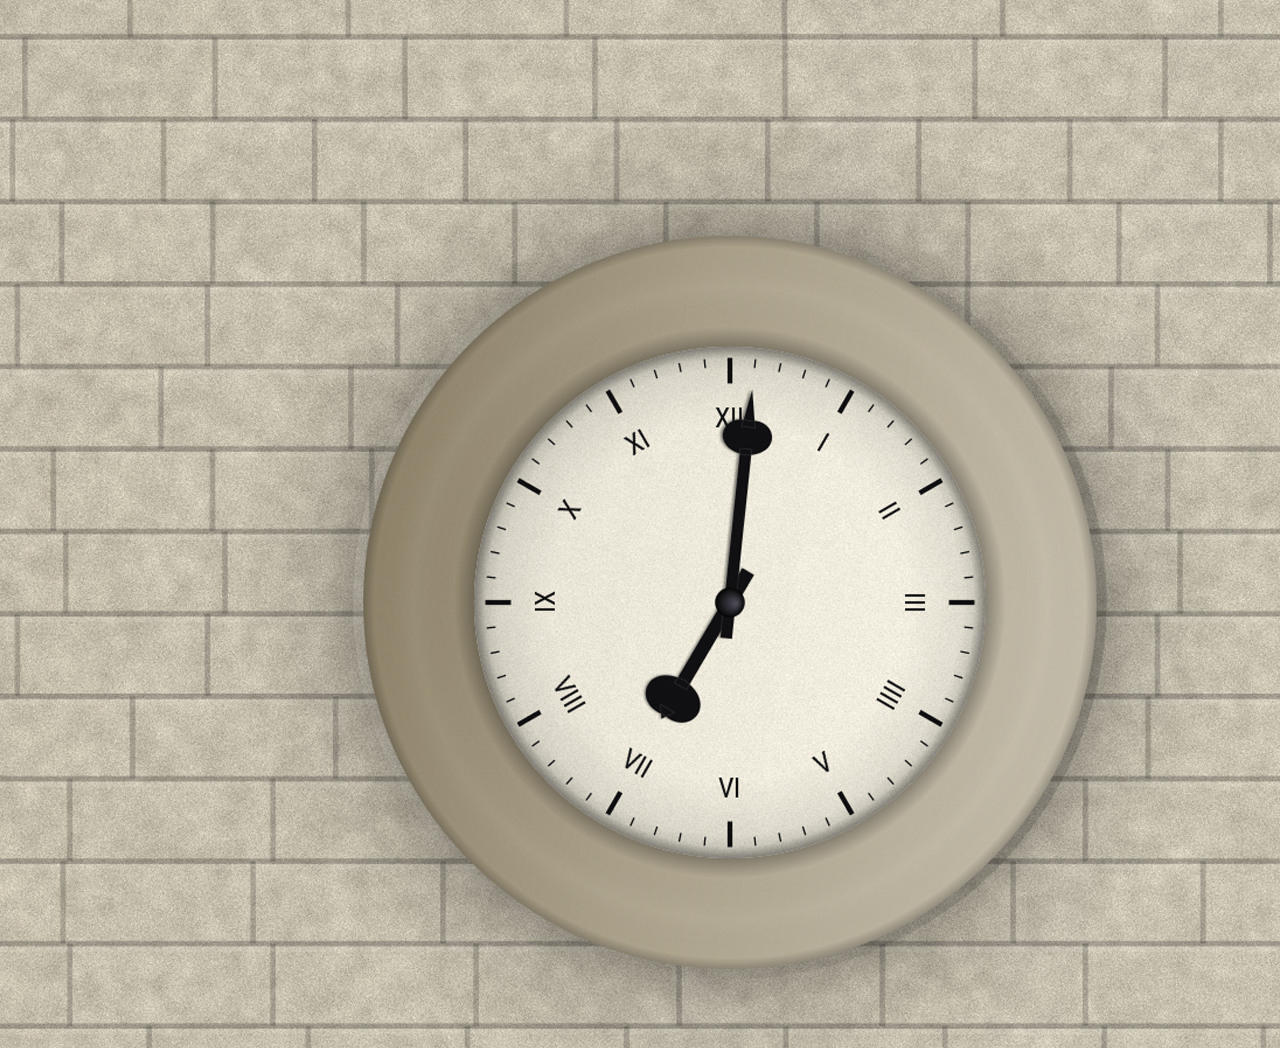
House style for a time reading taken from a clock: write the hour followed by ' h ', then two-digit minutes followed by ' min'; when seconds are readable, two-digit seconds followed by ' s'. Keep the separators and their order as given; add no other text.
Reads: 7 h 01 min
